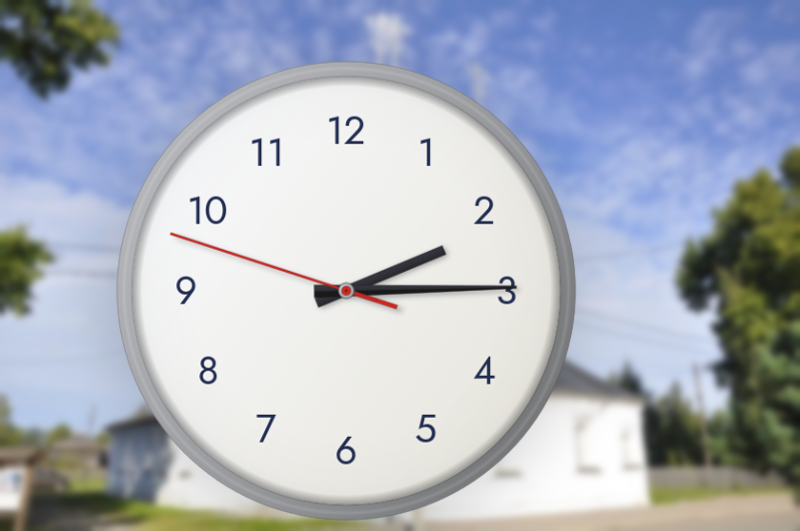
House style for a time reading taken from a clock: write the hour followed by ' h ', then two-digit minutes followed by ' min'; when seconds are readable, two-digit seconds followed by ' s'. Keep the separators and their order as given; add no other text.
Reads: 2 h 14 min 48 s
